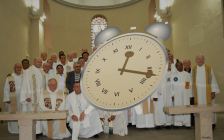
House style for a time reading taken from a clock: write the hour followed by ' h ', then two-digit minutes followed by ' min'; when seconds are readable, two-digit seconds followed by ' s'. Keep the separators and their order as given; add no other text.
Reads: 12 h 17 min
